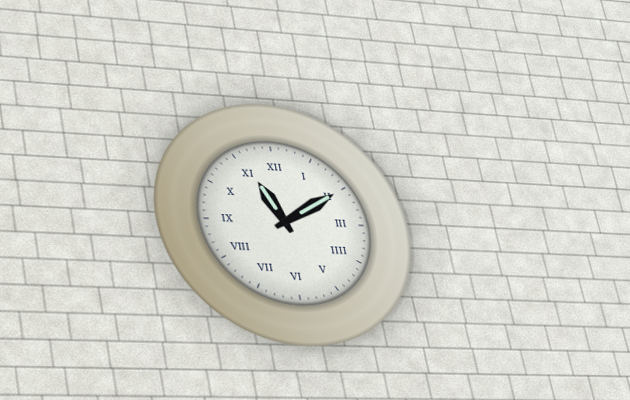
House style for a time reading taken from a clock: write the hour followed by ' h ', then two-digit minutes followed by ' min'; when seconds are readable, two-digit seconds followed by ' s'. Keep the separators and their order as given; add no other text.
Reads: 11 h 10 min
